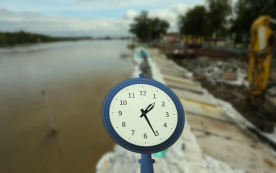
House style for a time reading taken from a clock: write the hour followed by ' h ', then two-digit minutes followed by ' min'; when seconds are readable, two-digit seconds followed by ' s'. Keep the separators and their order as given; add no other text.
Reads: 1 h 26 min
